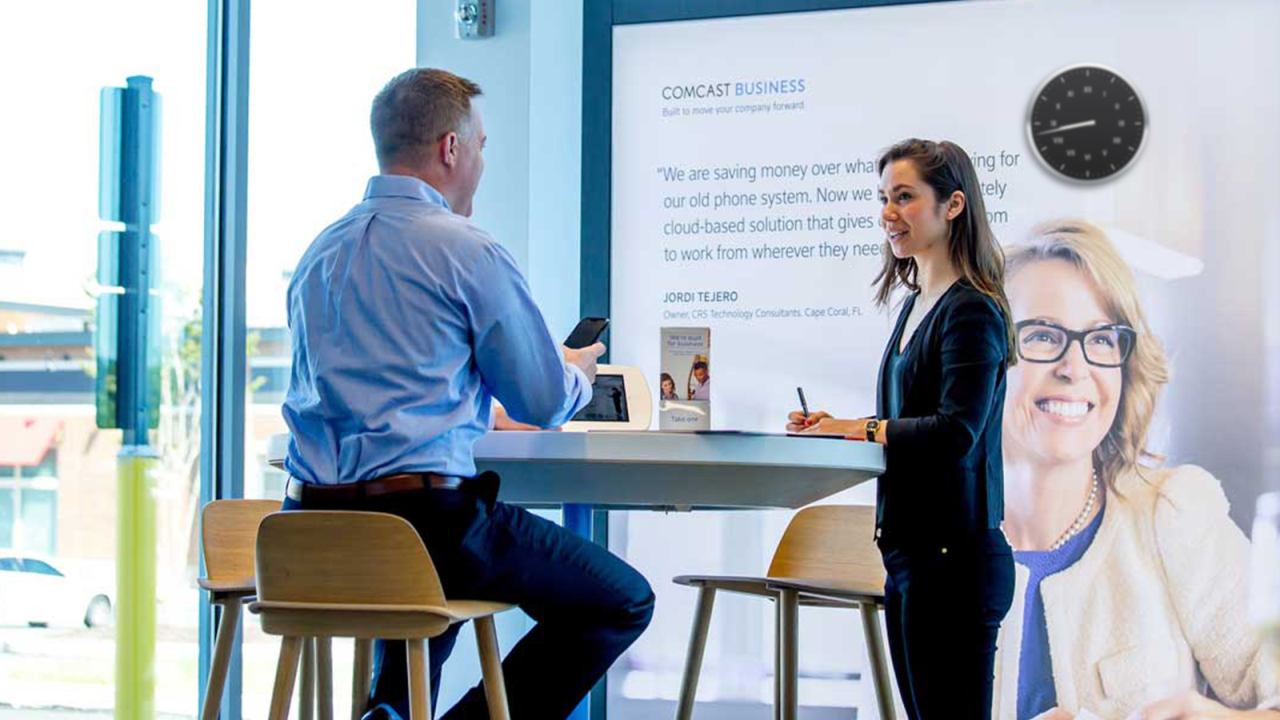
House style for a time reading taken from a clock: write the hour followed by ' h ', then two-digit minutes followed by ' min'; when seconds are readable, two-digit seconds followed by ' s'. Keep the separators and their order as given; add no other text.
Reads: 8 h 43 min
